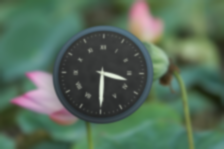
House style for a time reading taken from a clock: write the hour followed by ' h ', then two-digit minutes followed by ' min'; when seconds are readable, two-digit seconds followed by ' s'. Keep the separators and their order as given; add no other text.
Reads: 3 h 30 min
